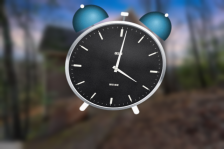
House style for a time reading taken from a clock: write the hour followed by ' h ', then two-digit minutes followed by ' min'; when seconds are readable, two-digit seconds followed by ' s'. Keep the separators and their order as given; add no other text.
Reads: 4 h 01 min
